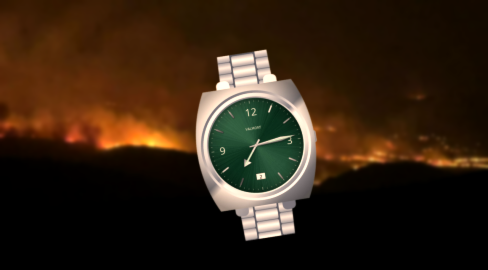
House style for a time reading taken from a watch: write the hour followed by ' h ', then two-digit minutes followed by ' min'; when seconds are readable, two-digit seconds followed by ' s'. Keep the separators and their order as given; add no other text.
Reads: 7 h 14 min
